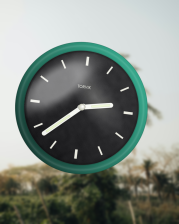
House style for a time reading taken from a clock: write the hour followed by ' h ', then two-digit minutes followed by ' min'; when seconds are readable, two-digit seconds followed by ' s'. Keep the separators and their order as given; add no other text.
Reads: 2 h 38 min
